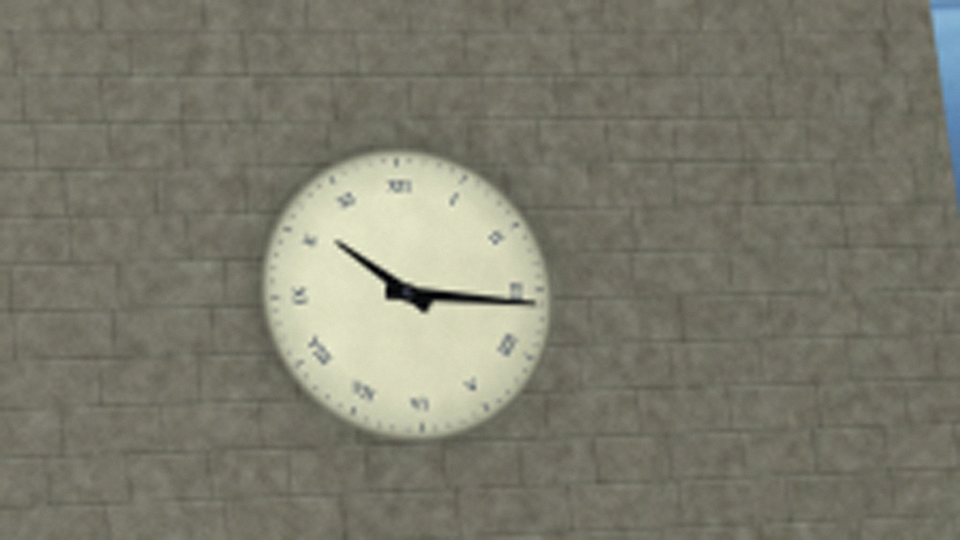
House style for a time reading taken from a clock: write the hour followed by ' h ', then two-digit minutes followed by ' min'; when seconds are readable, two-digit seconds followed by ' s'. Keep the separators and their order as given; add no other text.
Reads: 10 h 16 min
